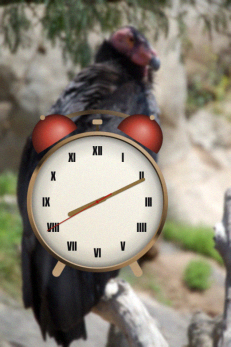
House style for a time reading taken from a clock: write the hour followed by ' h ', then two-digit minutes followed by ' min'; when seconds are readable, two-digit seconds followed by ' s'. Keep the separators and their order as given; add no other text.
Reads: 8 h 10 min 40 s
